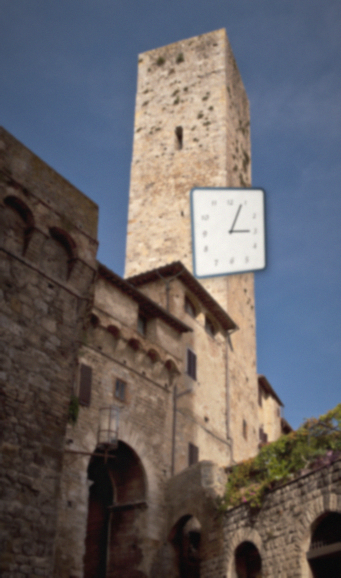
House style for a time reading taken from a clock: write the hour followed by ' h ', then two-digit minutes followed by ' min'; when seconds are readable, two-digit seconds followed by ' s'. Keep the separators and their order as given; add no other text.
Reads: 3 h 04 min
